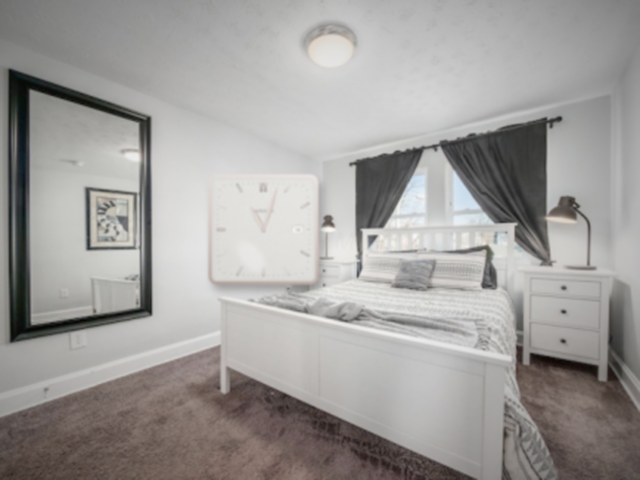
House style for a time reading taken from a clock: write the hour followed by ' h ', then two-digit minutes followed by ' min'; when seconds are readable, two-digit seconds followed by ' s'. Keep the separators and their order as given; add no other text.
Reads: 11 h 03 min
